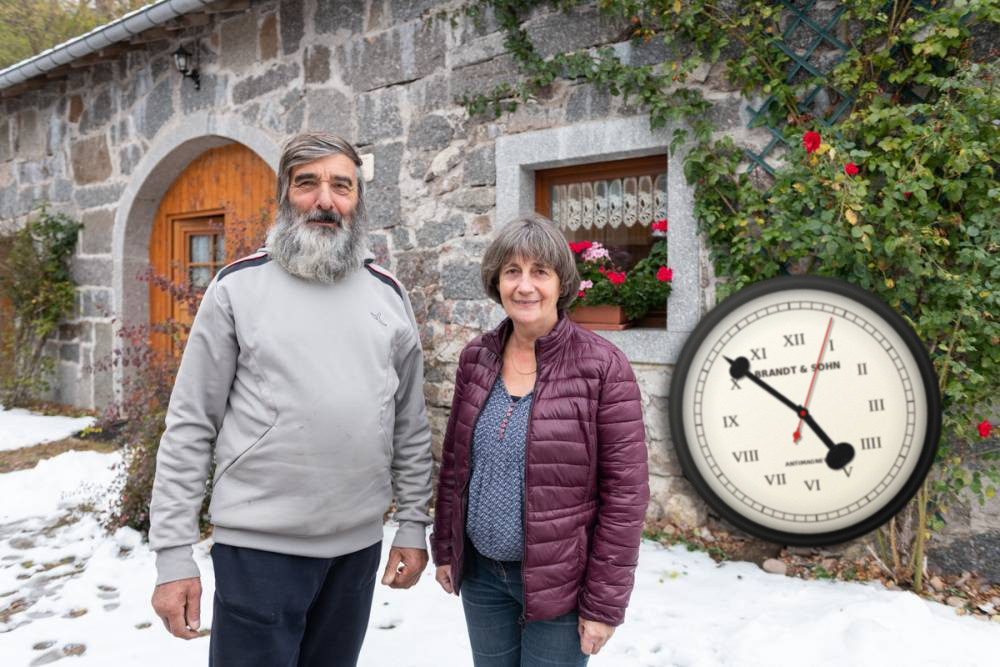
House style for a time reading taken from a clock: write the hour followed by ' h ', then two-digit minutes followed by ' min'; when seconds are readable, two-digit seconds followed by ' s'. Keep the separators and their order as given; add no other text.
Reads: 4 h 52 min 04 s
